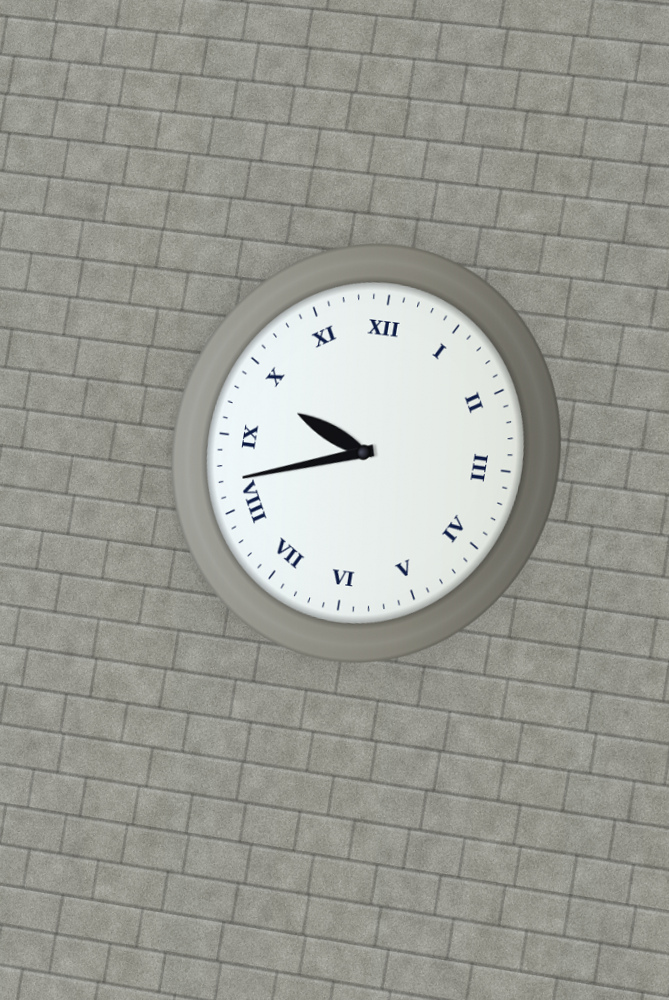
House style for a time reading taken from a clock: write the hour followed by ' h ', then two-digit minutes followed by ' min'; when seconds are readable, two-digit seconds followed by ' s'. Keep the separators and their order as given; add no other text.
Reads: 9 h 42 min
